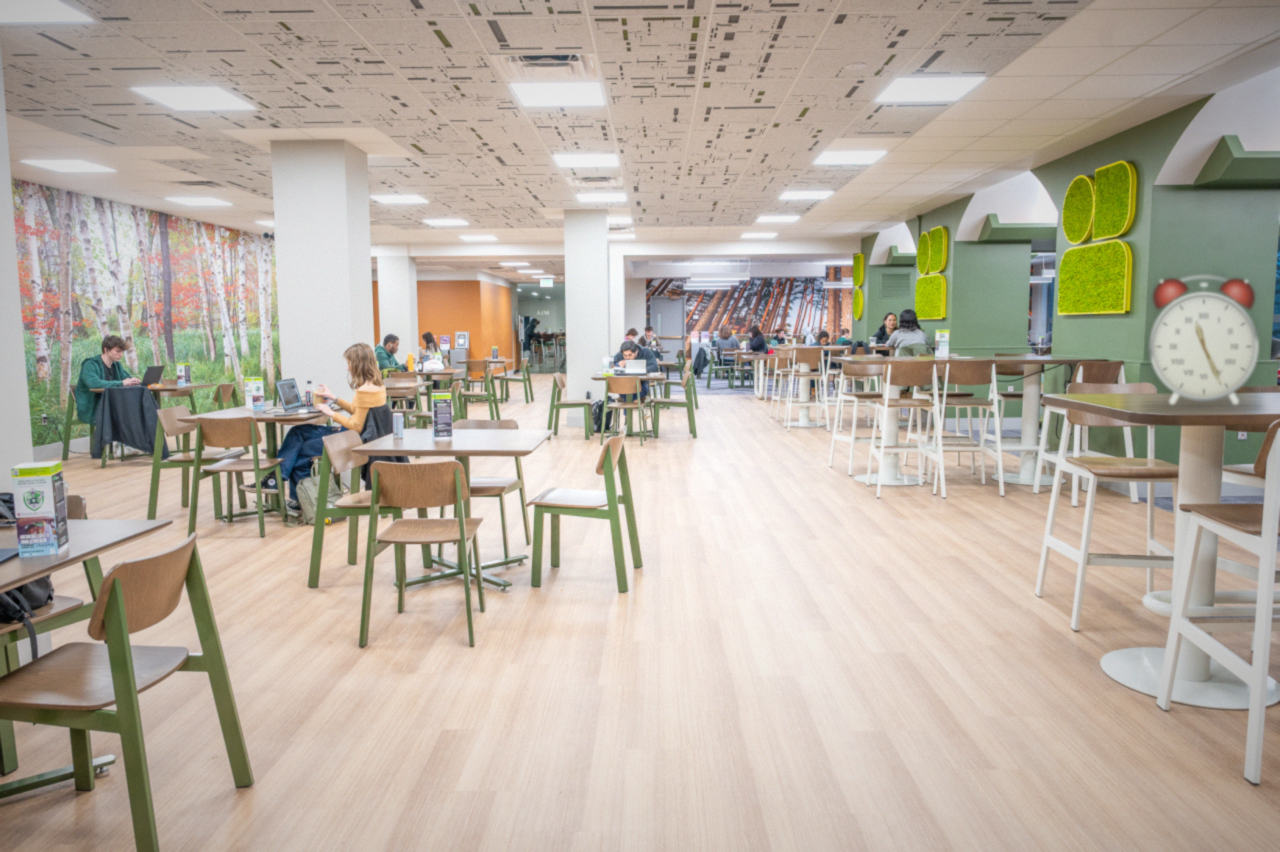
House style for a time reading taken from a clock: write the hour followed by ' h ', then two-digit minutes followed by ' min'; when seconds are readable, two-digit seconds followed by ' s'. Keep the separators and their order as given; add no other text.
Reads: 11 h 26 min
